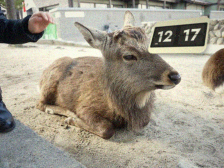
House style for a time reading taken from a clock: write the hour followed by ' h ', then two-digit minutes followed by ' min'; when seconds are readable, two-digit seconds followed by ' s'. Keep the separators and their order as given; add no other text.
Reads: 12 h 17 min
